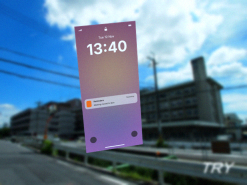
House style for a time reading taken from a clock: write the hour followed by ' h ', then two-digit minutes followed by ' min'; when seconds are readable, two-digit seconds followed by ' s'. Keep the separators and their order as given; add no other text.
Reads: 13 h 40 min
